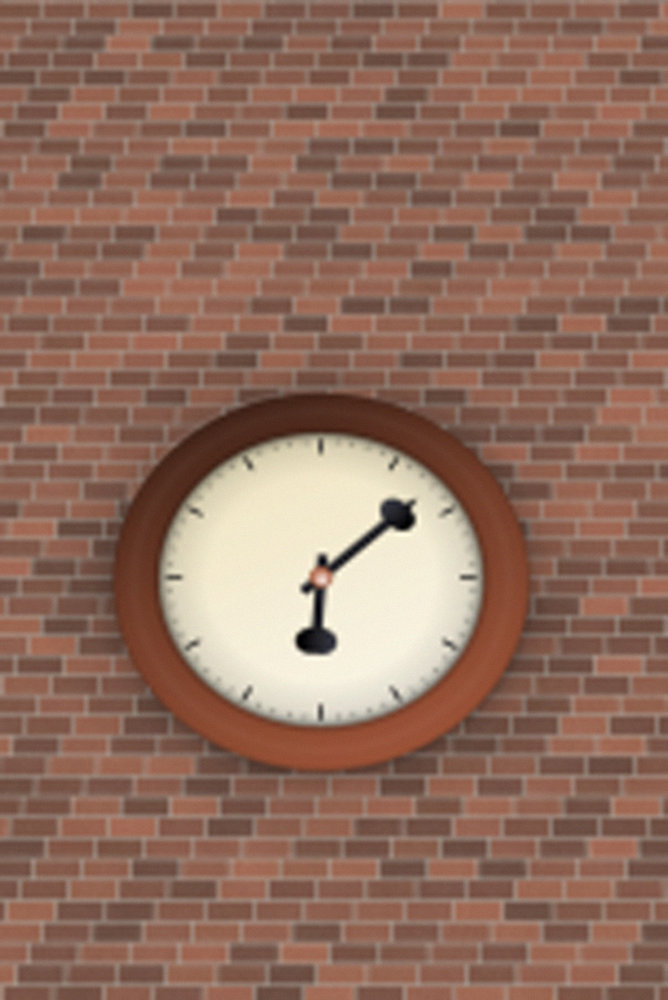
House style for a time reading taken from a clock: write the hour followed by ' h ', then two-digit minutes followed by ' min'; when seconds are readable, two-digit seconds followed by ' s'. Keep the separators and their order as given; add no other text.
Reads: 6 h 08 min
